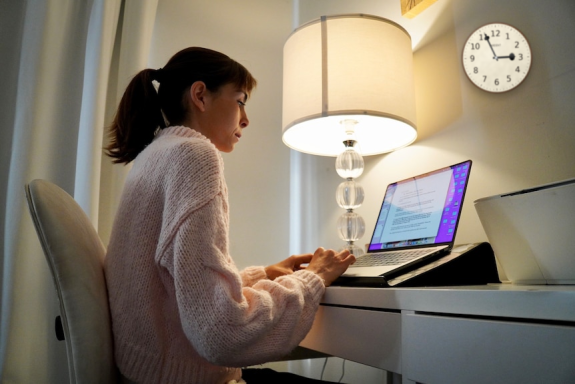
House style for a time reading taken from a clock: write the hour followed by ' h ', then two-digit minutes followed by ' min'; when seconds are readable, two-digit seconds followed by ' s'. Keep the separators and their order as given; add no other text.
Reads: 2 h 56 min
